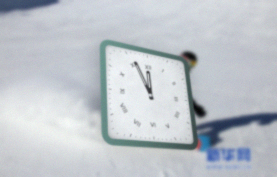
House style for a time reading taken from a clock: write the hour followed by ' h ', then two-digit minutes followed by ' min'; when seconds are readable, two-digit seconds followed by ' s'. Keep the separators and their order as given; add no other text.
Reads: 11 h 56 min
